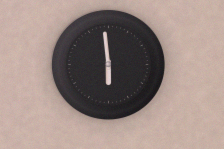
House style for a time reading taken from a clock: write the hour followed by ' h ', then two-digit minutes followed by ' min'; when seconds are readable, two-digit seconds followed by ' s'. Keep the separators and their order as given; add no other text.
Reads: 5 h 59 min
